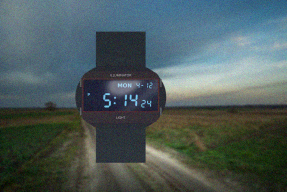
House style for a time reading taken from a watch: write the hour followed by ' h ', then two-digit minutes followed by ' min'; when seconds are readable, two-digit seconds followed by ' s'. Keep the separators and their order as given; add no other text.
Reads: 5 h 14 min 24 s
